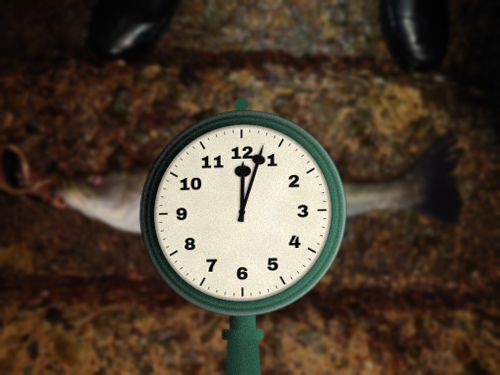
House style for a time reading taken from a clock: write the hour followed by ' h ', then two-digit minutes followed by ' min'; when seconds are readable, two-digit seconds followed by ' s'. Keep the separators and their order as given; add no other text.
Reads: 12 h 03 min
